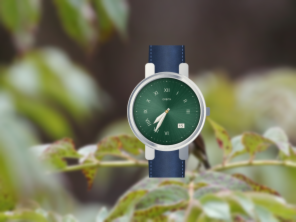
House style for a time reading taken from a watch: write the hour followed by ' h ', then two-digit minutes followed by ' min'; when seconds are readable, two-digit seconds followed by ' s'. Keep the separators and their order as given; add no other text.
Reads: 7 h 35 min
